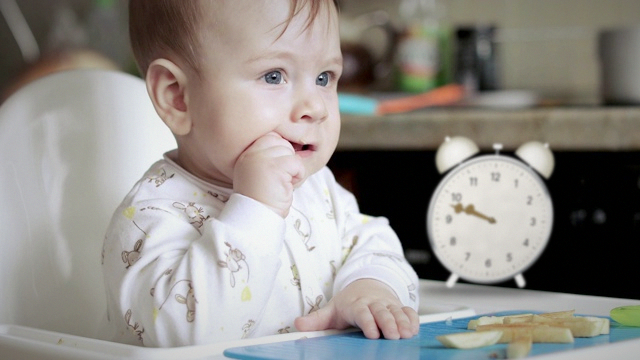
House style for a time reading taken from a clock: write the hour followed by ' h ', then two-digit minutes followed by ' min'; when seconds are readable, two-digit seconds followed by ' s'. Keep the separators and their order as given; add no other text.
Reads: 9 h 48 min
